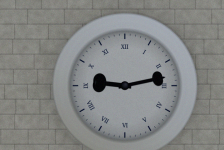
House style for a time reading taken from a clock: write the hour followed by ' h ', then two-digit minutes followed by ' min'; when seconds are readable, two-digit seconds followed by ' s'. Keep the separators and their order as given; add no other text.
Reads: 9 h 13 min
